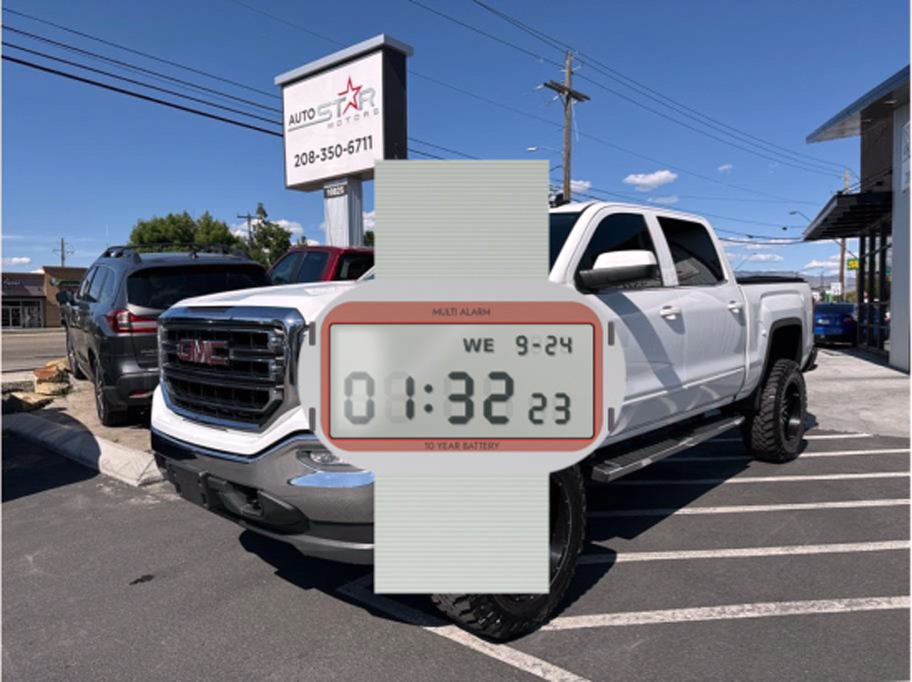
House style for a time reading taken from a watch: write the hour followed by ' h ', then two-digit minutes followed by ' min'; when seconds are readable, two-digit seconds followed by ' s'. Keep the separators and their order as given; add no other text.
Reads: 1 h 32 min 23 s
